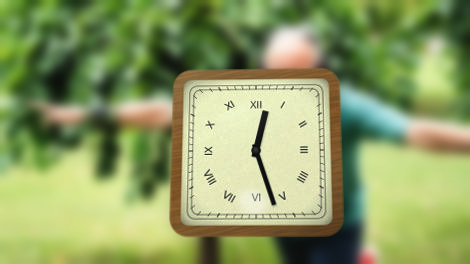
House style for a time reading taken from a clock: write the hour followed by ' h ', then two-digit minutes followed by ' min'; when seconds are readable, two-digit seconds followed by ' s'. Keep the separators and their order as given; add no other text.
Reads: 12 h 27 min
